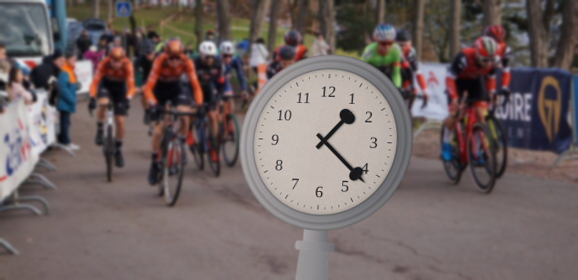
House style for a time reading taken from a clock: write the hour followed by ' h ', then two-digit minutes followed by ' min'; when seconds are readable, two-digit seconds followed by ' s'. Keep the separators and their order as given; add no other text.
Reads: 1 h 22 min
